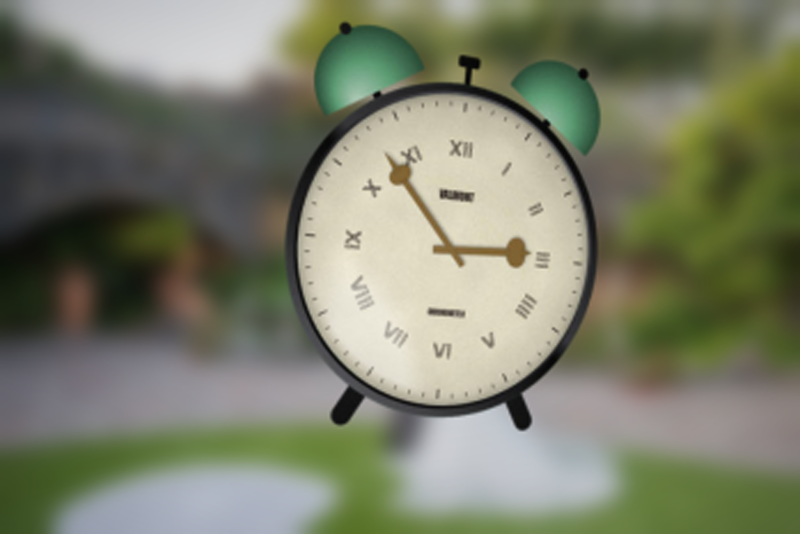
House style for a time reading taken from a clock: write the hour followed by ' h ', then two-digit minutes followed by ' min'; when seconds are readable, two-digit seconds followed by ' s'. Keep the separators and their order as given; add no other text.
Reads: 2 h 53 min
